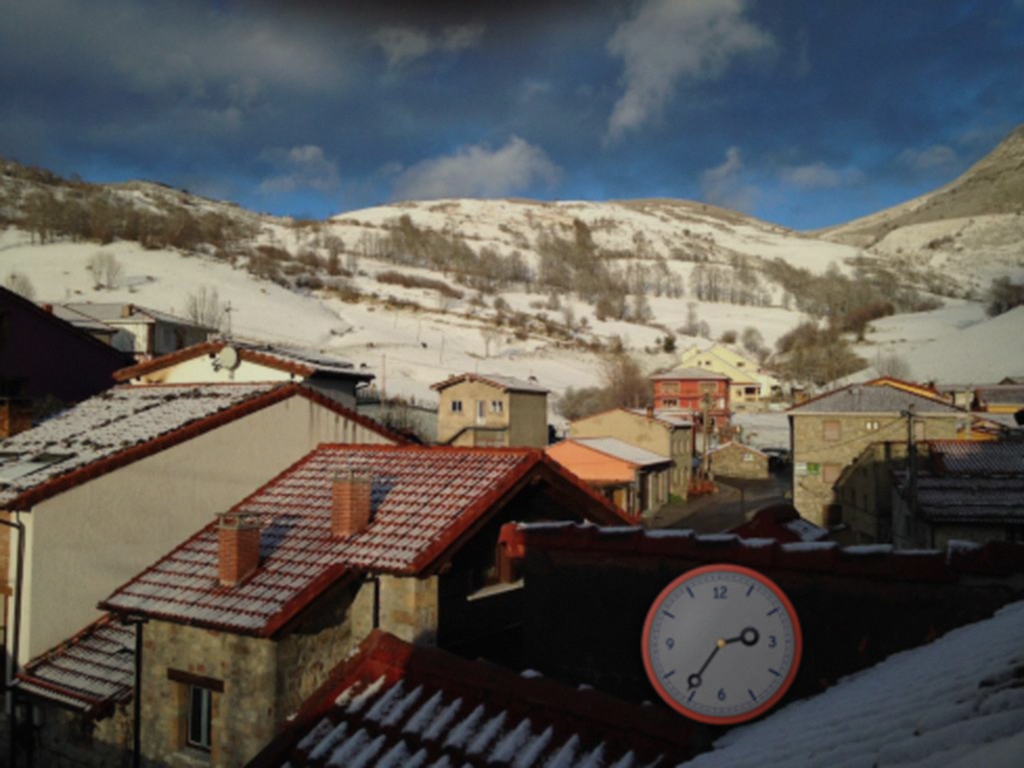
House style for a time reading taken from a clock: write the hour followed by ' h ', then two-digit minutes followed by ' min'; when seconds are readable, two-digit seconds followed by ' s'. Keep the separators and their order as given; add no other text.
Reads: 2 h 36 min
